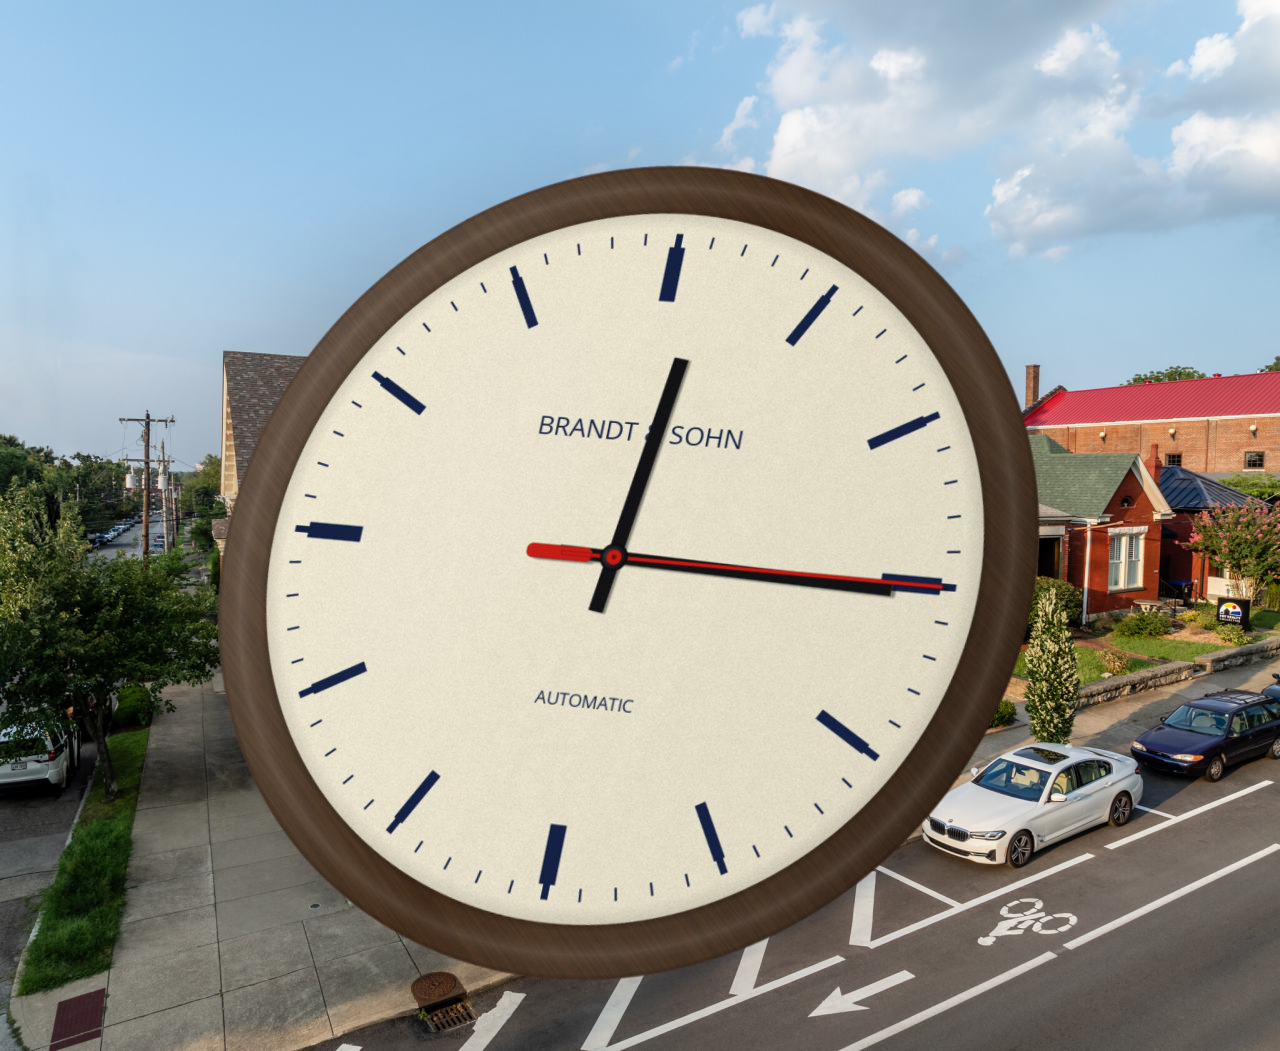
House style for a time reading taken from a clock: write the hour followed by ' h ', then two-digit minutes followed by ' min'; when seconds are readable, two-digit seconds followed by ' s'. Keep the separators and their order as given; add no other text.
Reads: 12 h 15 min 15 s
